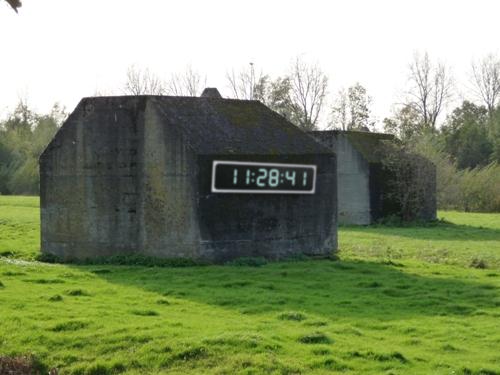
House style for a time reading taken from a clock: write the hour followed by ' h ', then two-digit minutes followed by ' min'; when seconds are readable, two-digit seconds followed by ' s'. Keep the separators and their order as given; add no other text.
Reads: 11 h 28 min 41 s
